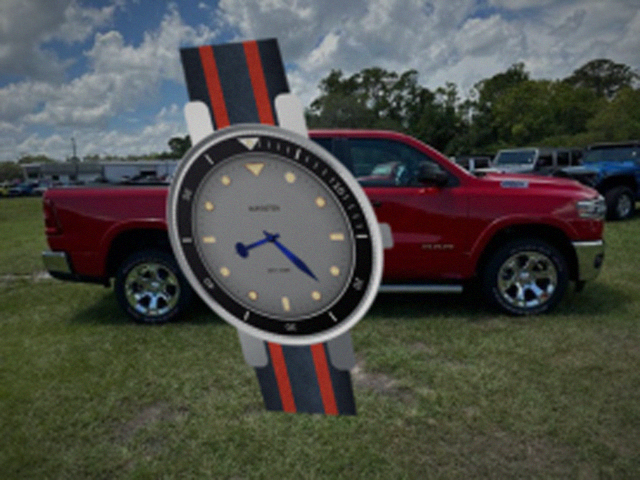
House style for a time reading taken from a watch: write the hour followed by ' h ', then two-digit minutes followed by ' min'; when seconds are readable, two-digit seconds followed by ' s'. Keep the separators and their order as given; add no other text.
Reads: 8 h 23 min
